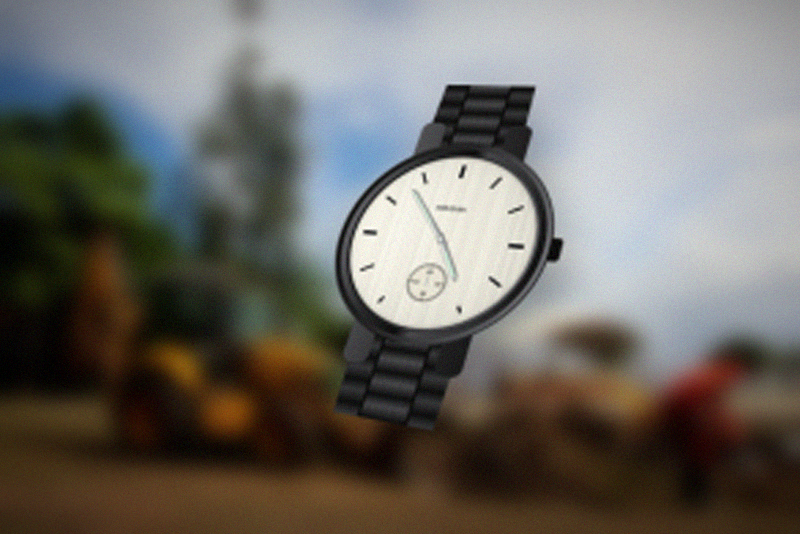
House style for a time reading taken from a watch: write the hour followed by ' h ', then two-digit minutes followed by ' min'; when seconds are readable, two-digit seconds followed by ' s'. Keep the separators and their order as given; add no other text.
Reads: 4 h 53 min
